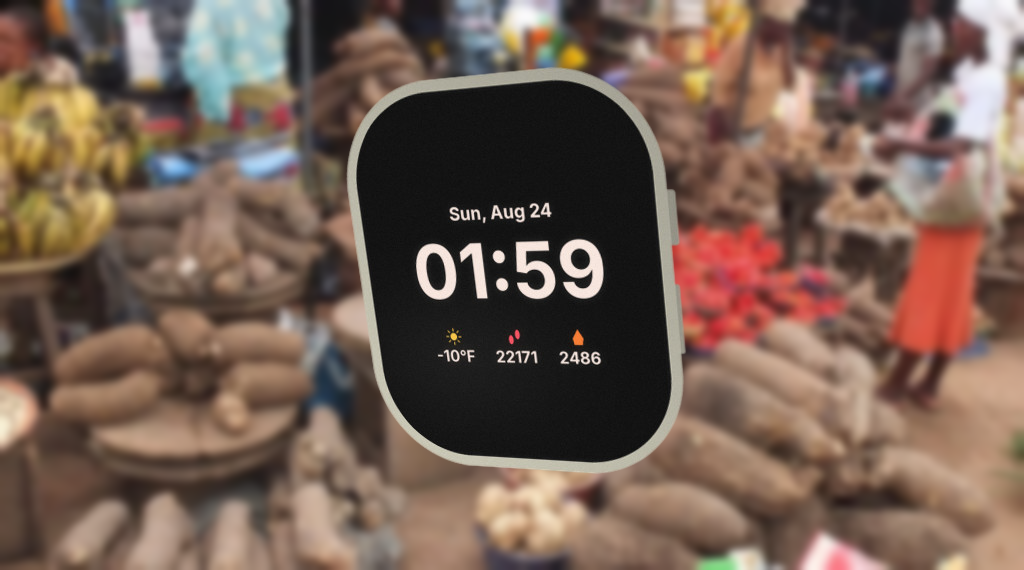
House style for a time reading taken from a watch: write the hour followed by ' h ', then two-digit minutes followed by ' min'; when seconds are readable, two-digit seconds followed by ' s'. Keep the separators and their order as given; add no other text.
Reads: 1 h 59 min
